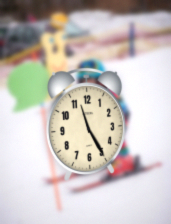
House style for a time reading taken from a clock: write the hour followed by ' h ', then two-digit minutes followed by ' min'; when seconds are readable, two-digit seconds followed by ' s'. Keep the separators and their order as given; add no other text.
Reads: 11 h 25 min
